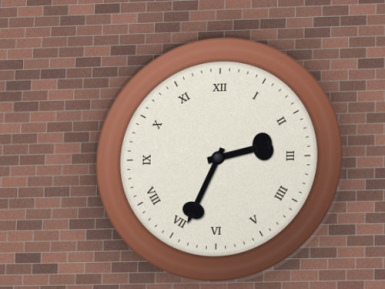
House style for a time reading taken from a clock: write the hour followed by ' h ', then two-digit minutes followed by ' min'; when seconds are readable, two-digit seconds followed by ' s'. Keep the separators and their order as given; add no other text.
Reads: 2 h 34 min
